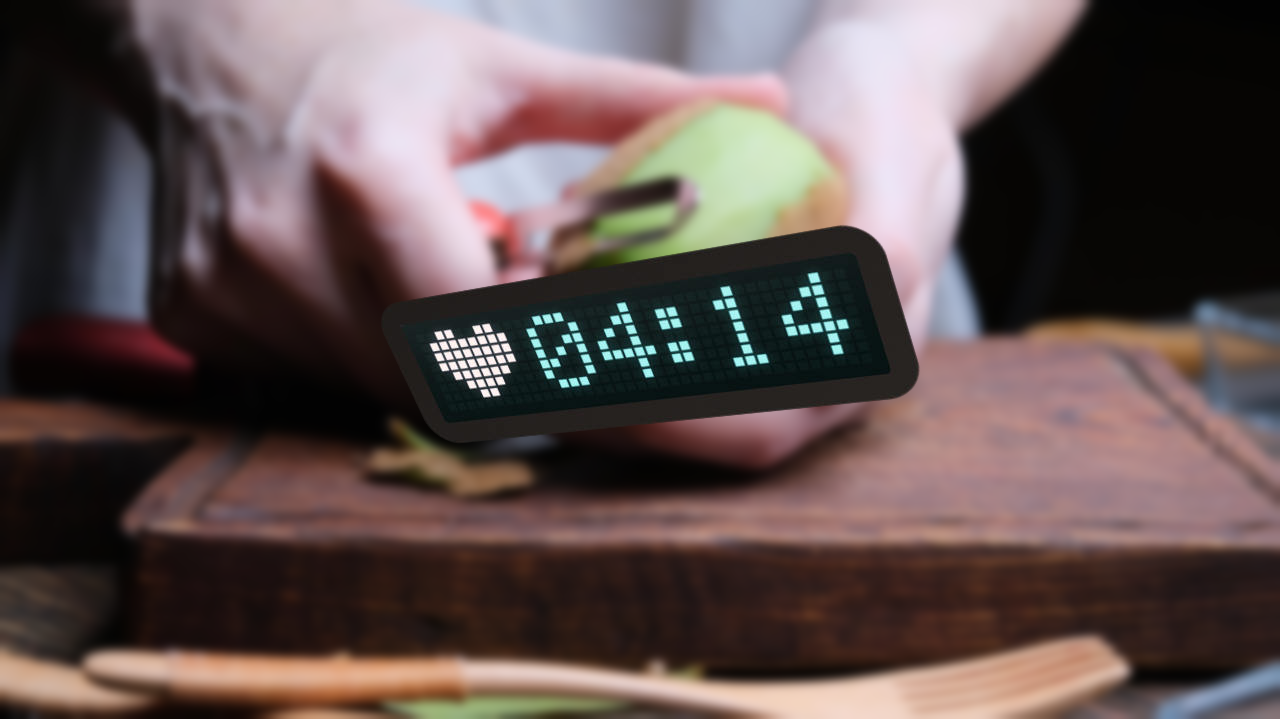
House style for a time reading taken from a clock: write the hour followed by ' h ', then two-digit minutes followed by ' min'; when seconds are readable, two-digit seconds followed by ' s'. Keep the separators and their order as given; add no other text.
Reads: 4 h 14 min
